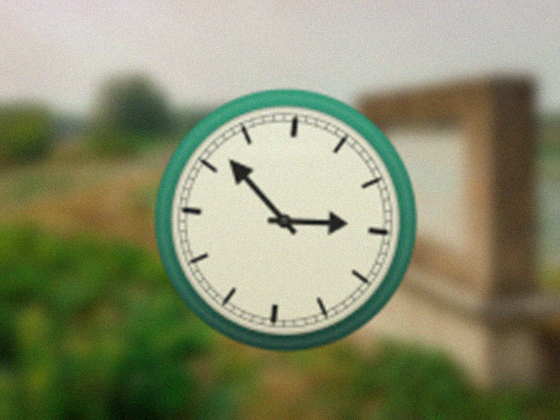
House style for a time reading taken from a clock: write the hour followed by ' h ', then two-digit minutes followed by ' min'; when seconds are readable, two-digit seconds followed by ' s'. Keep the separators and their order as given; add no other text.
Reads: 2 h 52 min
